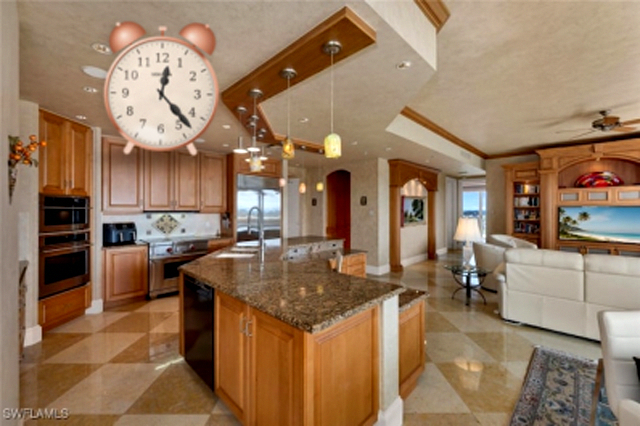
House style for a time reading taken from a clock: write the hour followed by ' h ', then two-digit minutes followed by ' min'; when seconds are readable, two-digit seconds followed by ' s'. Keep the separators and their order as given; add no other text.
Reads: 12 h 23 min
